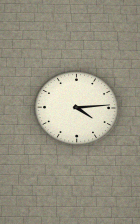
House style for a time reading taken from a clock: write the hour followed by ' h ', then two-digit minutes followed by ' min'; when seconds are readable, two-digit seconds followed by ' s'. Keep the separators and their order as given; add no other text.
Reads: 4 h 14 min
